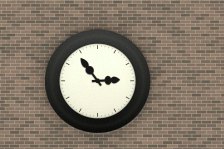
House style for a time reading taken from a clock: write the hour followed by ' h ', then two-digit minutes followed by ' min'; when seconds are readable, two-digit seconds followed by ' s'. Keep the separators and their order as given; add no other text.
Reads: 2 h 54 min
